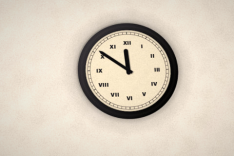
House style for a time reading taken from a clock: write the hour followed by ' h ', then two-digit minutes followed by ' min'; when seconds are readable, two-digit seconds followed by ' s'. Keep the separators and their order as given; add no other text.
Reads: 11 h 51 min
